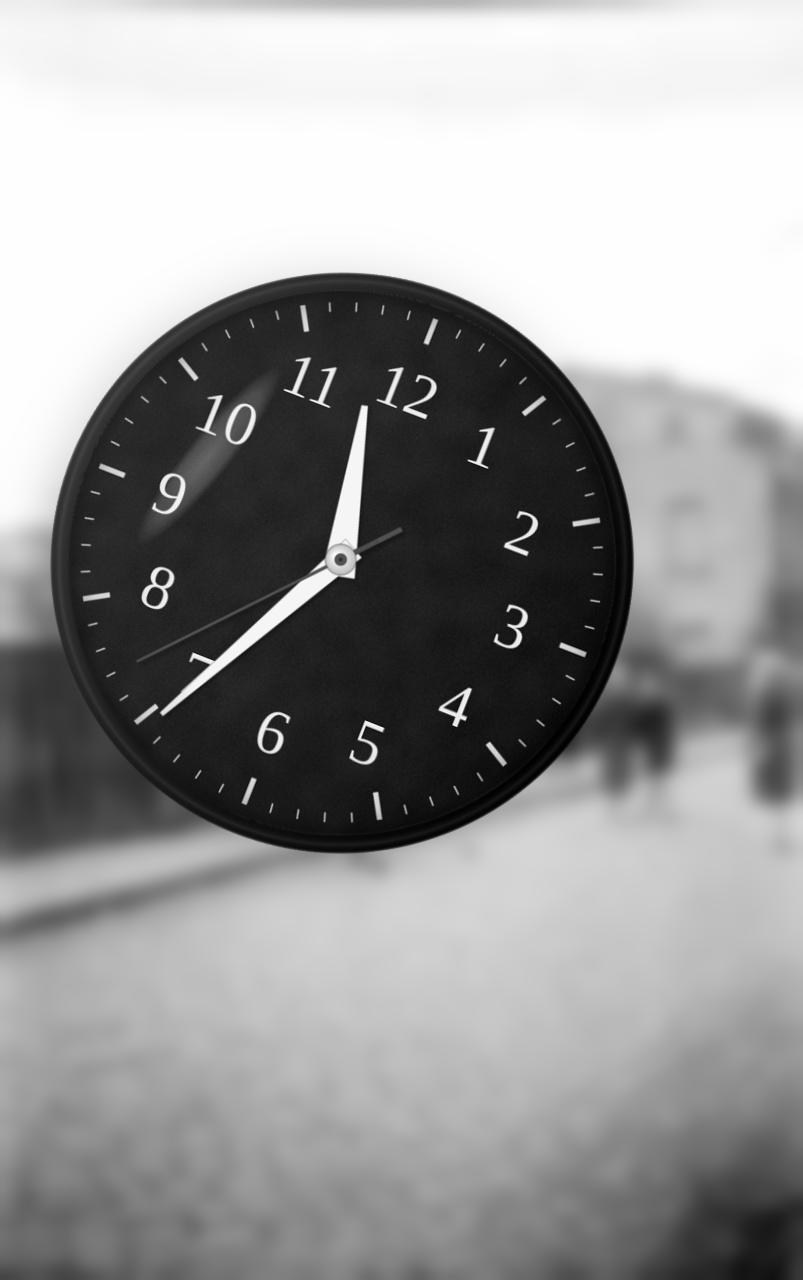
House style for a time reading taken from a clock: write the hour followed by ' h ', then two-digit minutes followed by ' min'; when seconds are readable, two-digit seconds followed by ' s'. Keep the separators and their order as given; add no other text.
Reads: 11 h 34 min 37 s
